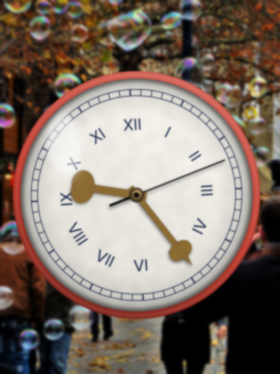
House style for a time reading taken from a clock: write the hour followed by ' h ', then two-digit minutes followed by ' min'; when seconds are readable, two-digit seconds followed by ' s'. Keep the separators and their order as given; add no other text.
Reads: 9 h 24 min 12 s
